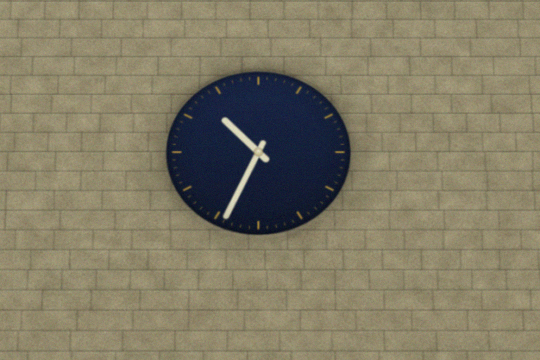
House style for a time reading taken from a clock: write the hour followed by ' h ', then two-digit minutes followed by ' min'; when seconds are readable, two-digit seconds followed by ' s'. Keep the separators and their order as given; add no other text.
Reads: 10 h 34 min
